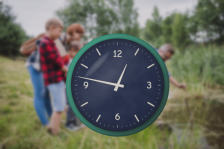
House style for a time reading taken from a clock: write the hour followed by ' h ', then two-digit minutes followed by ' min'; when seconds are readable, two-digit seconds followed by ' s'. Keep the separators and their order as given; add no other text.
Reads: 12 h 47 min
